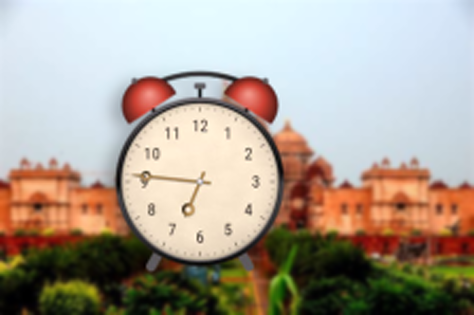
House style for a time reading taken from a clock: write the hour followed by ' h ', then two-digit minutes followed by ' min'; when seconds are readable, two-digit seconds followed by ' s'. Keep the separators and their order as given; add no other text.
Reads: 6 h 46 min
